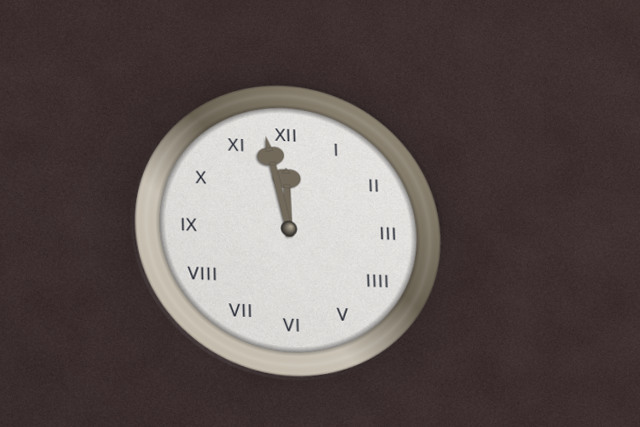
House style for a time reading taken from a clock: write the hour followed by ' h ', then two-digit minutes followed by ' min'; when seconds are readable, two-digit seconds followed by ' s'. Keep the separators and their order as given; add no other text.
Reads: 11 h 58 min
